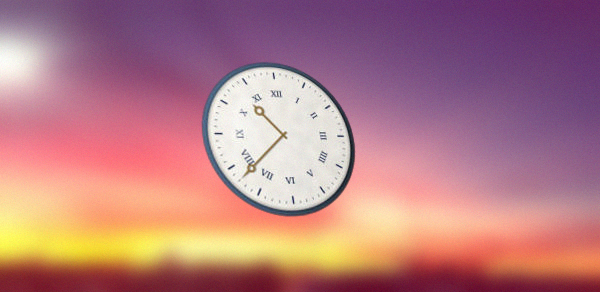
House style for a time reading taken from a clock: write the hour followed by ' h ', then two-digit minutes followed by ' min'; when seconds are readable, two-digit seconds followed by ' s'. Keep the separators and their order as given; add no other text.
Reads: 10 h 38 min
